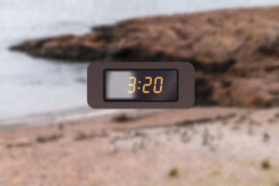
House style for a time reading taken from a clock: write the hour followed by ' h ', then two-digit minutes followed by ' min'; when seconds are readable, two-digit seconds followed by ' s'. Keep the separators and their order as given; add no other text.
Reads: 3 h 20 min
